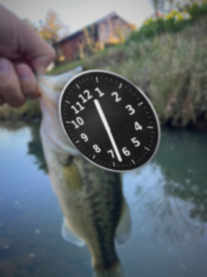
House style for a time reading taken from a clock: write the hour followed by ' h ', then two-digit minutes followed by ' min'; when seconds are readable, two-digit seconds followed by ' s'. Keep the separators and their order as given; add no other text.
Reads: 12 h 33 min
